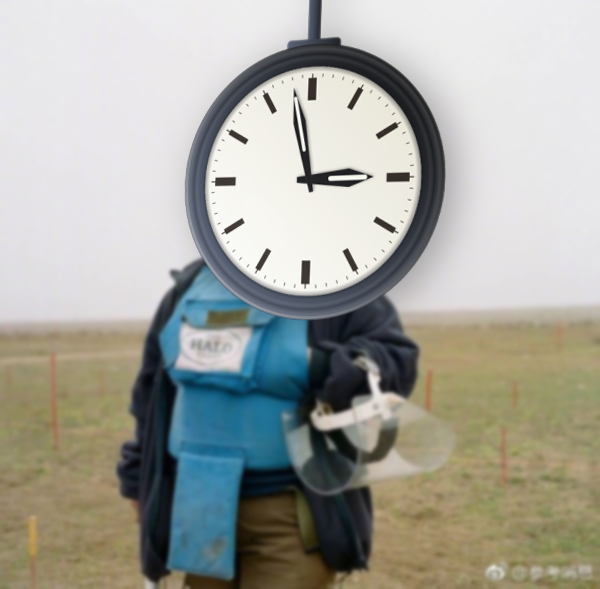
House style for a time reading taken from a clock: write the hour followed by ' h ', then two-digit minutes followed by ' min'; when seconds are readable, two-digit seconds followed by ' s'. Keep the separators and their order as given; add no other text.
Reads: 2 h 58 min
